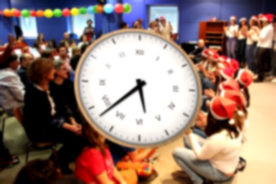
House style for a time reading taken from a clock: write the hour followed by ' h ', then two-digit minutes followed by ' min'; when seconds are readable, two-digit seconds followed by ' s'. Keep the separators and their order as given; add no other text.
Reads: 5 h 38 min
